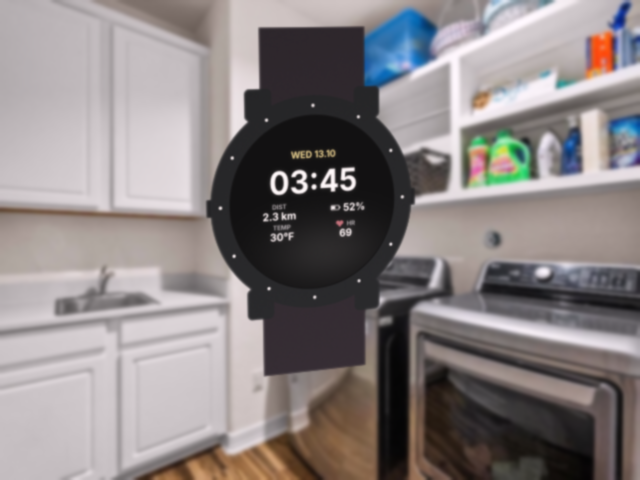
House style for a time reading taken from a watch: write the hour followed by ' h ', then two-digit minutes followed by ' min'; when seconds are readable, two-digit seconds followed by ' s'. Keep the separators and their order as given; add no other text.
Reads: 3 h 45 min
